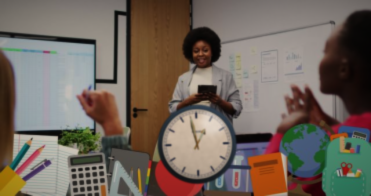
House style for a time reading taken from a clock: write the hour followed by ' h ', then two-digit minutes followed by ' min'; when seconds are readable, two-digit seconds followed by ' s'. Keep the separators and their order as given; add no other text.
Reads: 12 h 58 min
